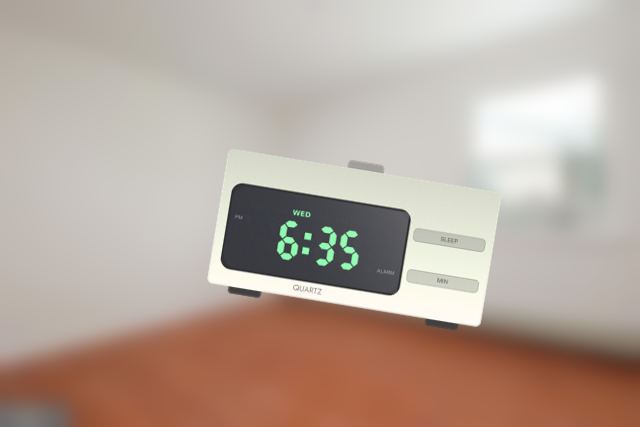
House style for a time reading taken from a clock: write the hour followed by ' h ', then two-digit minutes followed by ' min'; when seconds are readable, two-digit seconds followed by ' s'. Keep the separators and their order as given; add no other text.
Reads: 6 h 35 min
